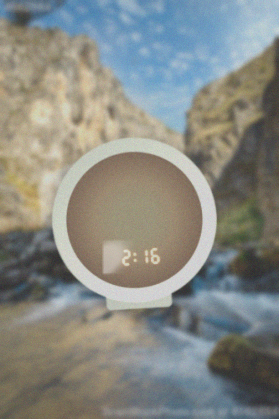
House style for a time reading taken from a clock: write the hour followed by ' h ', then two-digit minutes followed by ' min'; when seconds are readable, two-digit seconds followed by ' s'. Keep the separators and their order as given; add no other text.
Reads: 2 h 16 min
